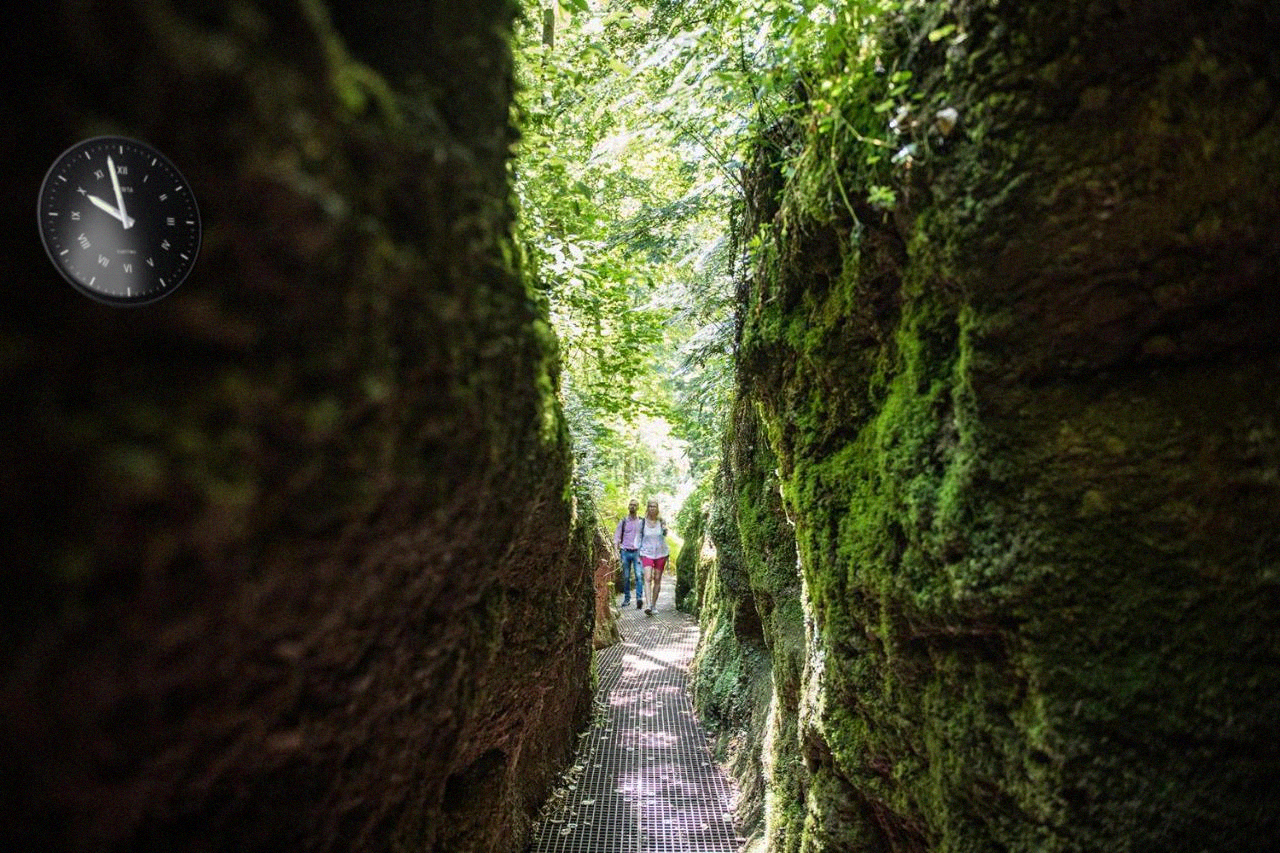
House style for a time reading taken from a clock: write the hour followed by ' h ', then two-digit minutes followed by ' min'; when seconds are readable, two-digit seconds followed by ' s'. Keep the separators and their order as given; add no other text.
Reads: 9 h 58 min
